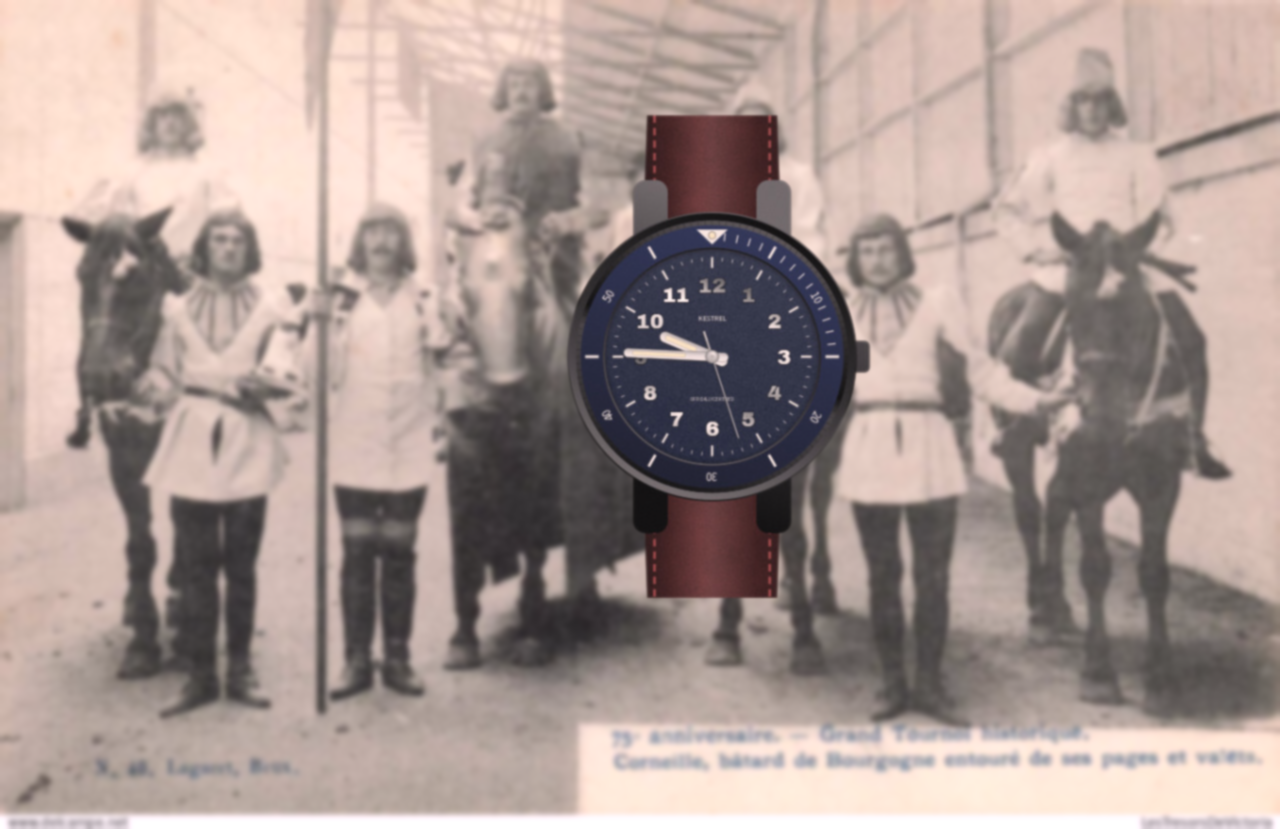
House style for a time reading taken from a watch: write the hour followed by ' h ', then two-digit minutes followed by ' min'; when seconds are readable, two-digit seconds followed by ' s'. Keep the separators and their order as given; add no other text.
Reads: 9 h 45 min 27 s
